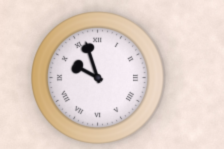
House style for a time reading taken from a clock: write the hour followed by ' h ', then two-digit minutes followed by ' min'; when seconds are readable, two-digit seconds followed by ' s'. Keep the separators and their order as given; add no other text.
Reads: 9 h 57 min
